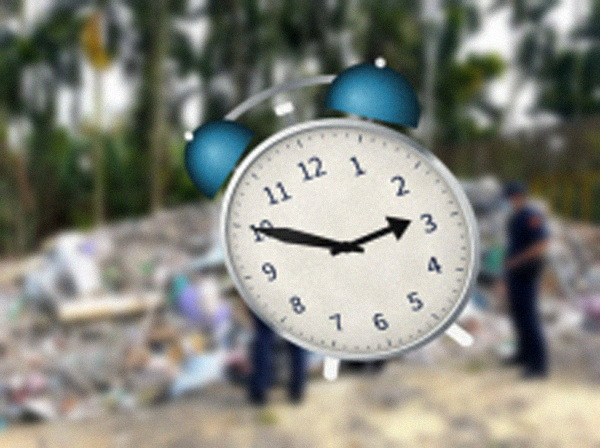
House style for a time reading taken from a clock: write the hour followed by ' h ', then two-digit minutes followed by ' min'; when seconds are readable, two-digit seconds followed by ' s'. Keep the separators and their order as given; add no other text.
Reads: 2 h 50 min
